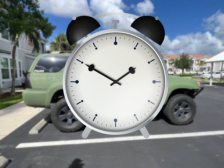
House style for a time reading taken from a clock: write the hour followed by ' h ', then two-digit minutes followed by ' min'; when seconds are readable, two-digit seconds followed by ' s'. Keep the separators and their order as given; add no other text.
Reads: 1 h 50 min
